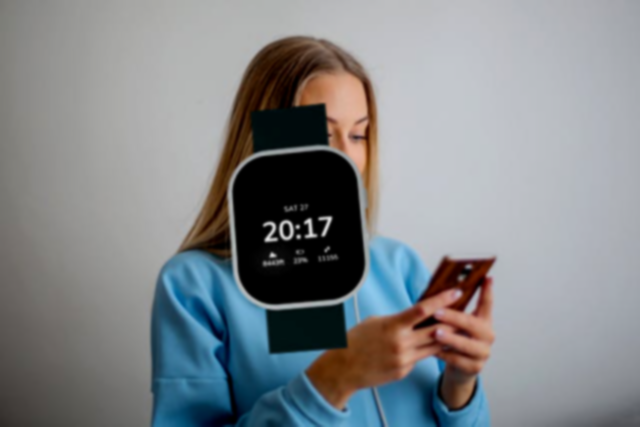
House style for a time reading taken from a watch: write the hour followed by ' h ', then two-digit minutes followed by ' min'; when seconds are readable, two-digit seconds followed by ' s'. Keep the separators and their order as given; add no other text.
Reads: 20 h 17 min
